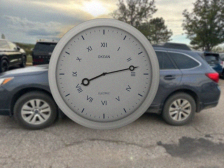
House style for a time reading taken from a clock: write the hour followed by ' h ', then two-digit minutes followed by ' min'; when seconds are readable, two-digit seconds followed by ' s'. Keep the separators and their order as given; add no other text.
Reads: 8 h 13 min
